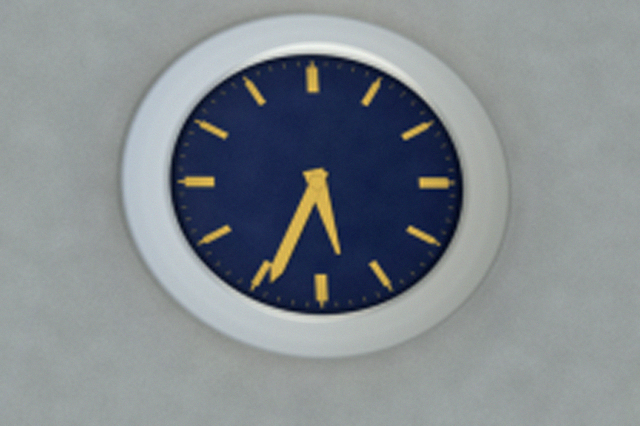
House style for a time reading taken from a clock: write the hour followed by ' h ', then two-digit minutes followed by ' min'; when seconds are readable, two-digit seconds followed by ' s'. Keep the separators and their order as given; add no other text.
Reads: 5 h 34 min
